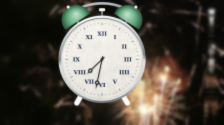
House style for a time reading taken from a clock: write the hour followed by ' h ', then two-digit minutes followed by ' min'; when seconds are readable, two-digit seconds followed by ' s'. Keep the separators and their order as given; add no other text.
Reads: 7 h 32 min
